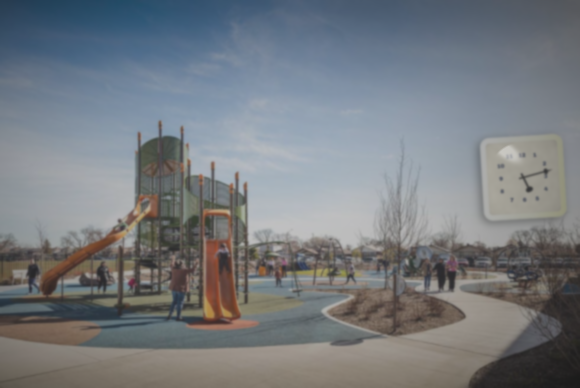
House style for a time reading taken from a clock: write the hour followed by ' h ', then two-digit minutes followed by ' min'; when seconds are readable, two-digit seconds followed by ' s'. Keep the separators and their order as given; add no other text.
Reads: 5 h 13 min
